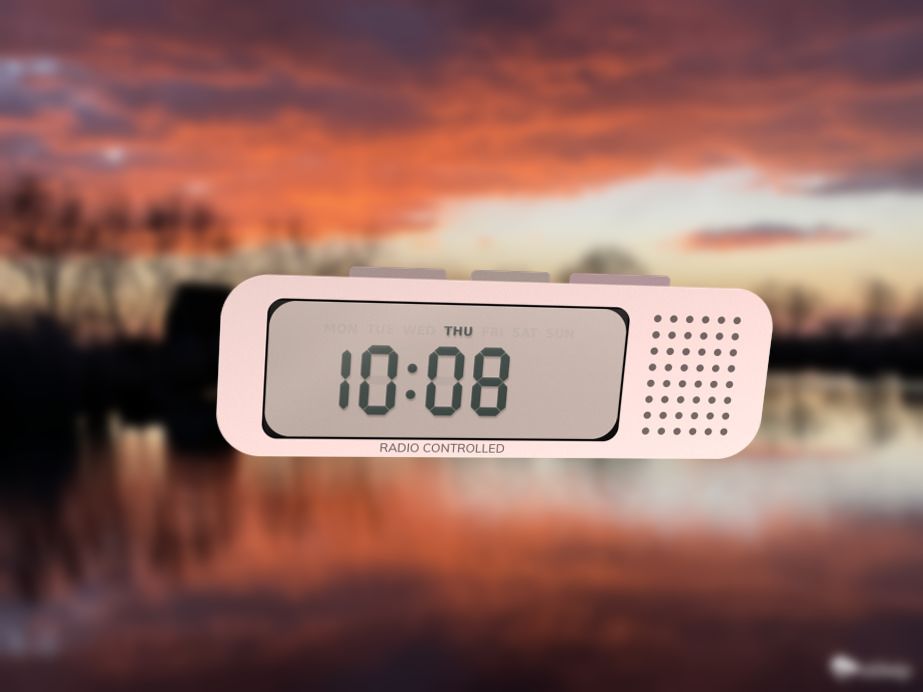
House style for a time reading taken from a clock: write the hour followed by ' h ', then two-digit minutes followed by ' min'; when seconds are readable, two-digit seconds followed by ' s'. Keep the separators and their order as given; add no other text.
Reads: 10 h 08 min
